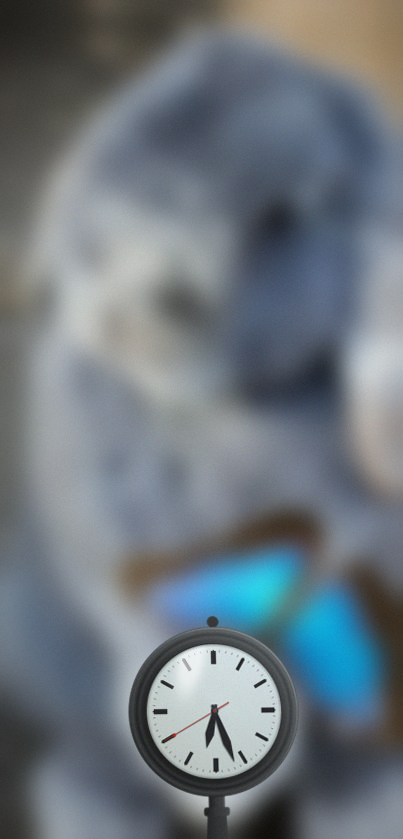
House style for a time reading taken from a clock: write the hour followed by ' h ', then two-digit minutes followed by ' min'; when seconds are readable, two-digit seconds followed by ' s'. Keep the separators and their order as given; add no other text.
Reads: 6 h 26 min 40 s
